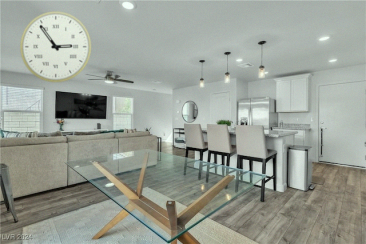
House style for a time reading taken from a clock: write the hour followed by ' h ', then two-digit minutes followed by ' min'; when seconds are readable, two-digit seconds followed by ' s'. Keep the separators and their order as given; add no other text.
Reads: 2 h 54 min
